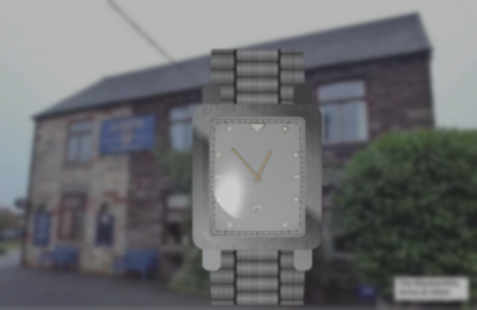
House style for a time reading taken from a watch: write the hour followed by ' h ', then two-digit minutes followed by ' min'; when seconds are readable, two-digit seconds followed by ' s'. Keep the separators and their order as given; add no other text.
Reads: 12 h 53 min
